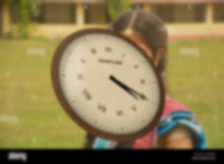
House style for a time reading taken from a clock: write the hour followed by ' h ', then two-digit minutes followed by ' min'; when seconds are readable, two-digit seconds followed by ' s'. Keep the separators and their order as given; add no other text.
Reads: 4 h 20 min
